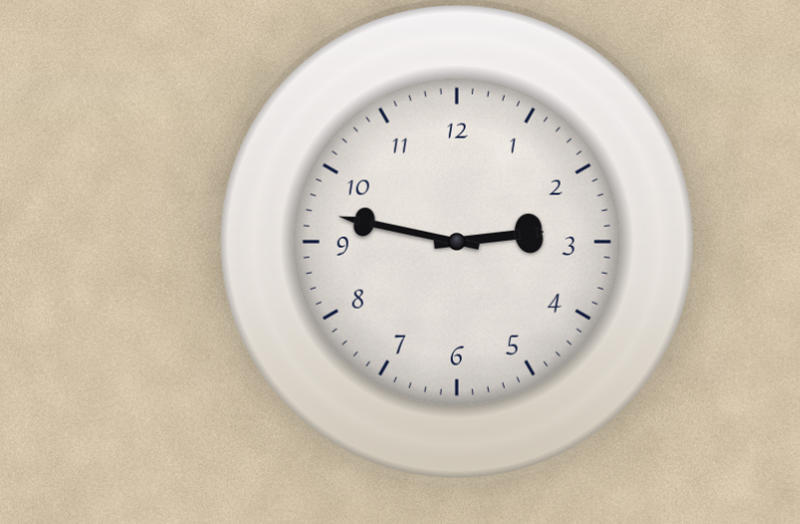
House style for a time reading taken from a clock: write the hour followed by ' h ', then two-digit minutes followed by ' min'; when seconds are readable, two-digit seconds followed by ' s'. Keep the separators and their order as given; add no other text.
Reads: 2 h 47 min
